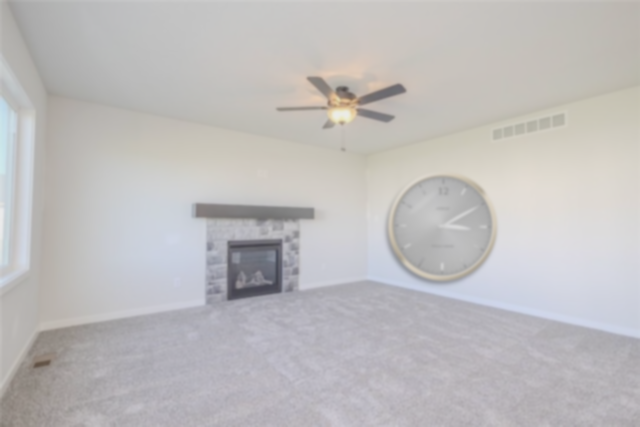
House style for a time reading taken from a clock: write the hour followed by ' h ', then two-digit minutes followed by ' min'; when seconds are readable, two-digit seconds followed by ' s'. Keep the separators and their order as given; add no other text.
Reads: 3 h 10 min
